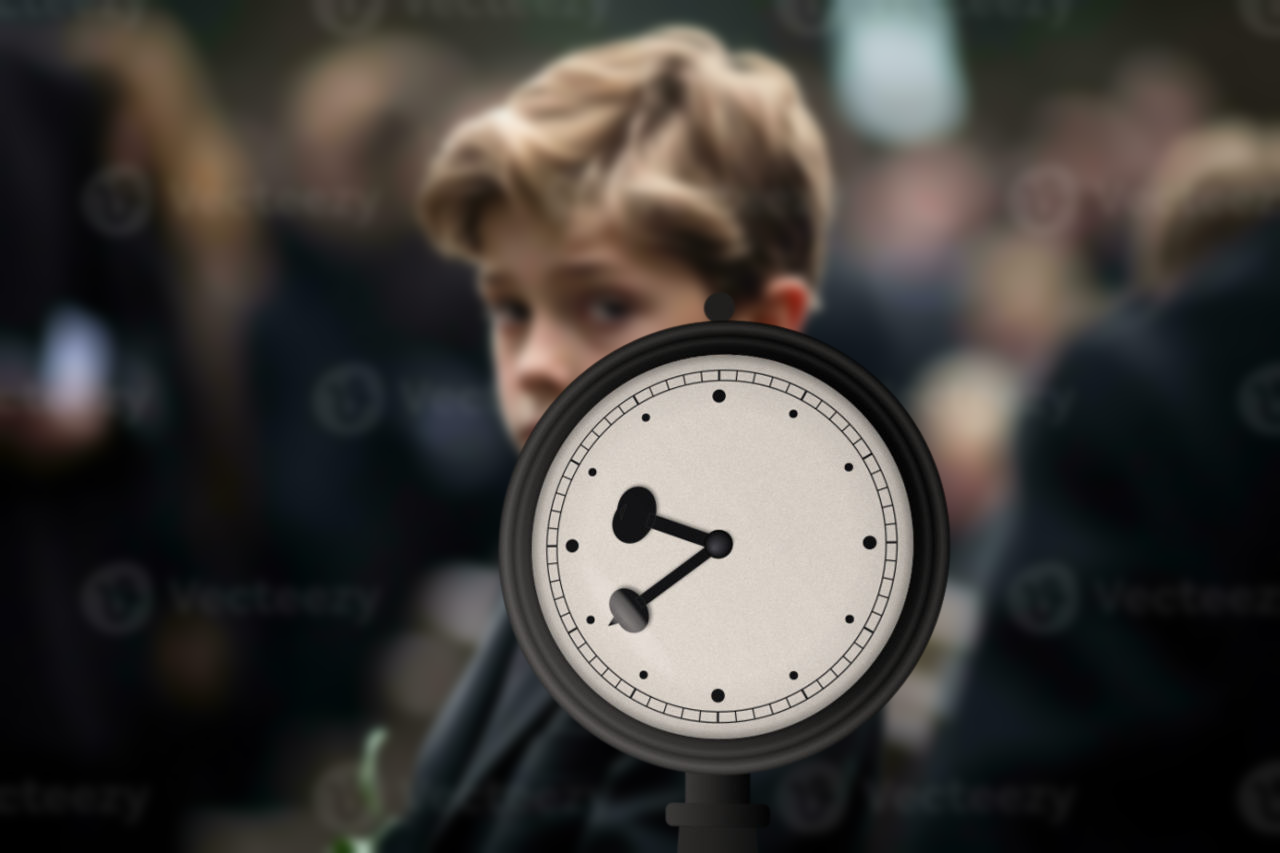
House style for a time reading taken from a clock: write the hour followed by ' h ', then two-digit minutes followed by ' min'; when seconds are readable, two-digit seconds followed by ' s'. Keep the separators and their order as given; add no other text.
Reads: 9 h 39 min
